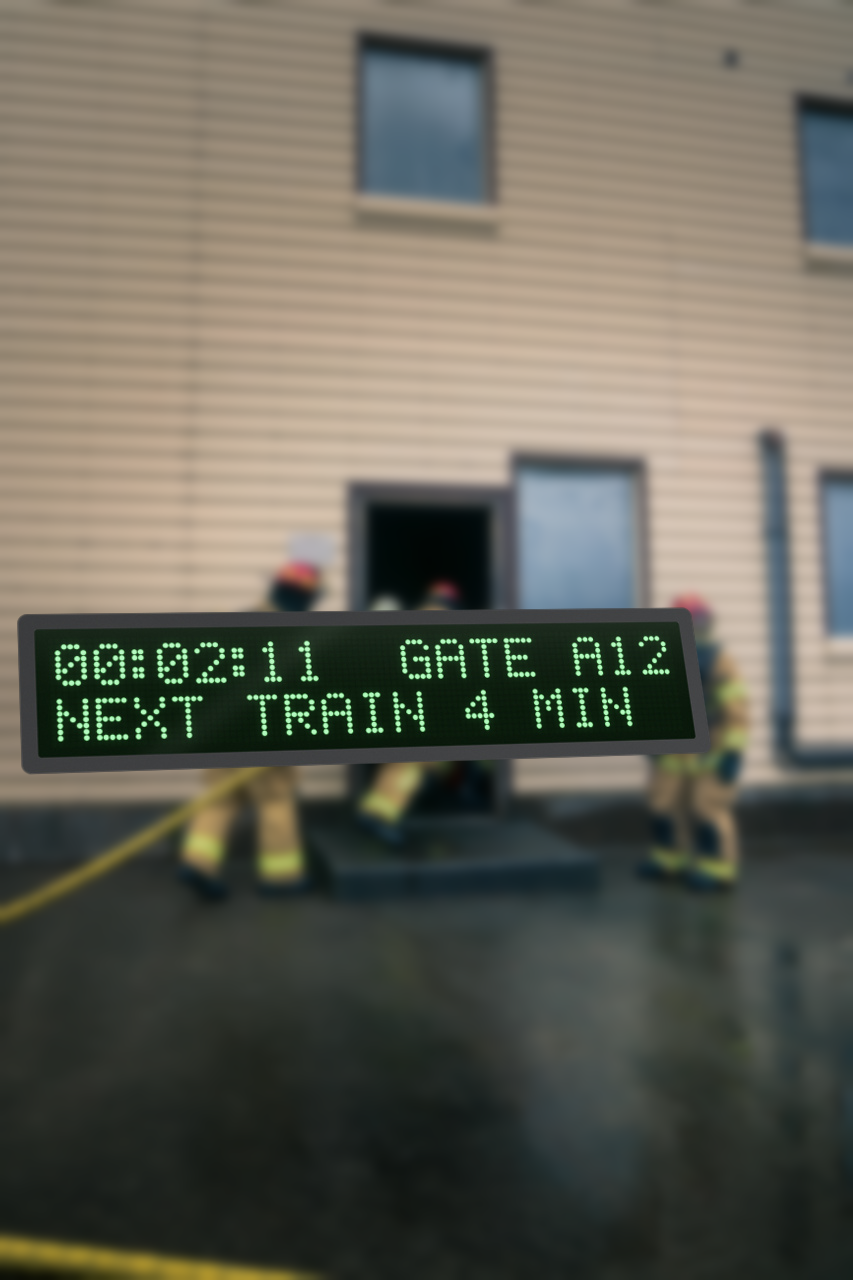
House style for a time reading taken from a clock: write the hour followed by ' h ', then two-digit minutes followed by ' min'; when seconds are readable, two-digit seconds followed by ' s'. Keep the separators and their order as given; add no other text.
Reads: 0 h 02 min 11 s
